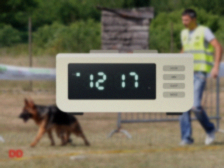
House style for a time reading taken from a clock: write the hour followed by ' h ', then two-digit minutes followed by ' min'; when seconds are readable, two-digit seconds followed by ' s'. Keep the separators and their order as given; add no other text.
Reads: 12 h 17 min
